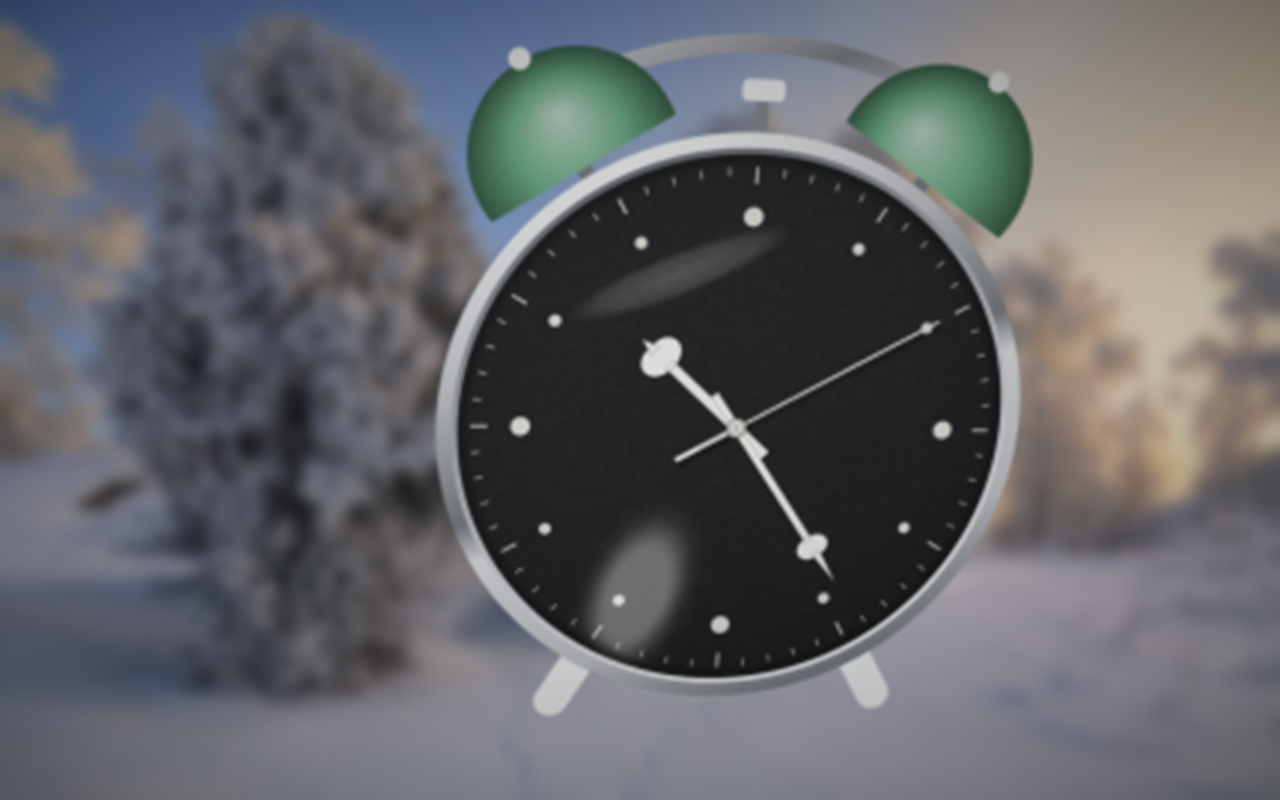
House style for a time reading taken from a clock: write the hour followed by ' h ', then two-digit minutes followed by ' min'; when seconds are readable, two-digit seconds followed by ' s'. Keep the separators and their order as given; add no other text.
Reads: 10 h 24 min 10 s
